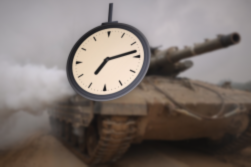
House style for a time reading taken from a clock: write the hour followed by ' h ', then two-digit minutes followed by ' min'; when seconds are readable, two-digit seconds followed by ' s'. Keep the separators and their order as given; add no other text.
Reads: 7 h 13 min
